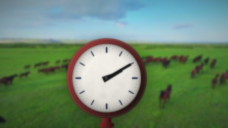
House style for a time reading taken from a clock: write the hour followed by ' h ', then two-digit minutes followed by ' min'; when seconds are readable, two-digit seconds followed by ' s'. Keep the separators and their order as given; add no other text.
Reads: 2 h 10 min
